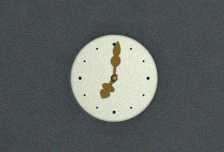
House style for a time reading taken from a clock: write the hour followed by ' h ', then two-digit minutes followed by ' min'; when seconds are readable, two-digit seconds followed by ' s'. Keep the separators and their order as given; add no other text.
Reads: 7 h 01 min
